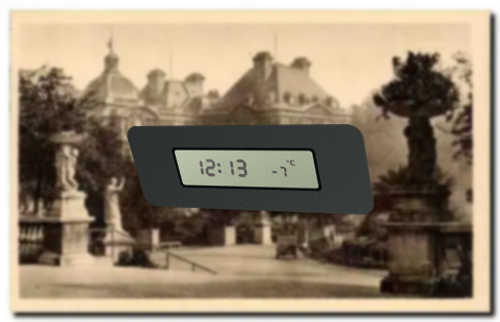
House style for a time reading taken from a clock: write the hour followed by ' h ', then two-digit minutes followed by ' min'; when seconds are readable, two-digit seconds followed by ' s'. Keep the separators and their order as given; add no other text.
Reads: 12 h 13 min
